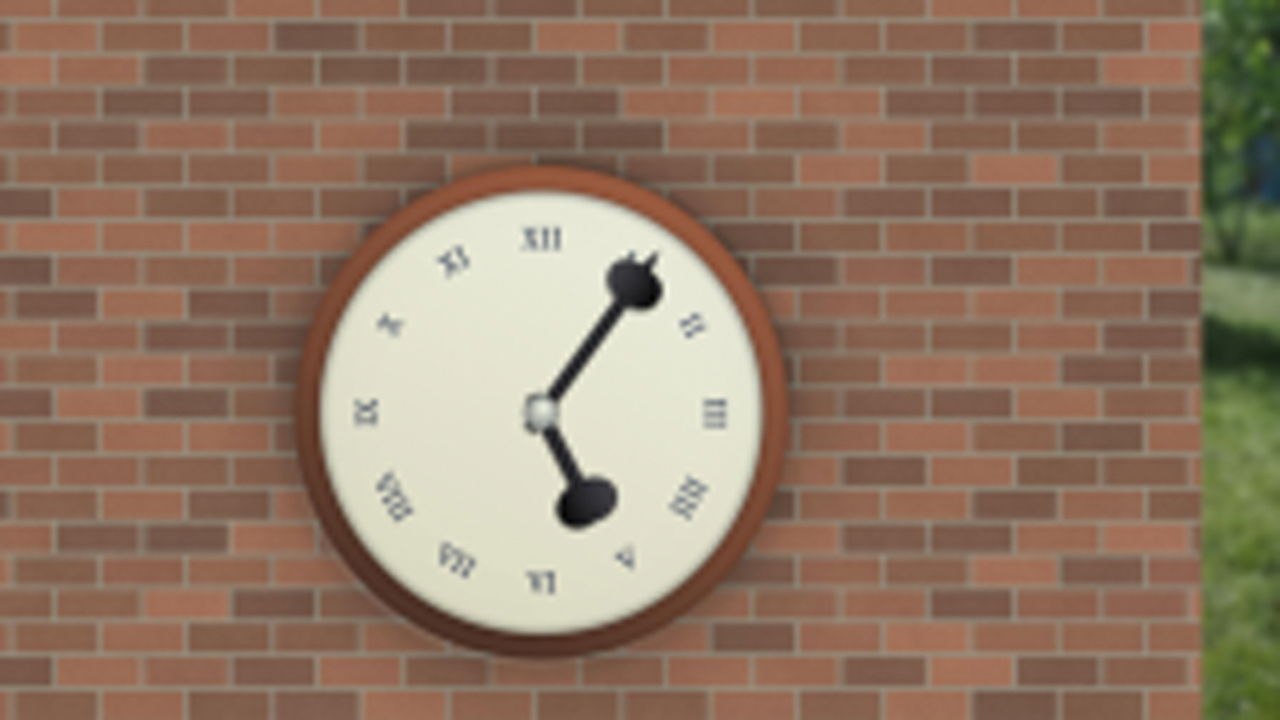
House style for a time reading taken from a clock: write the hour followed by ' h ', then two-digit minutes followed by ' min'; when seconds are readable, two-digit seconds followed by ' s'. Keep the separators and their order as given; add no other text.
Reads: 5 h 06 min
